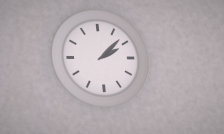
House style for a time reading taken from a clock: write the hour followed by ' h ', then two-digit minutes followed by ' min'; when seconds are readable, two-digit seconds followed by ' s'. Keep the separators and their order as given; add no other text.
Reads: 2 h 08 min
